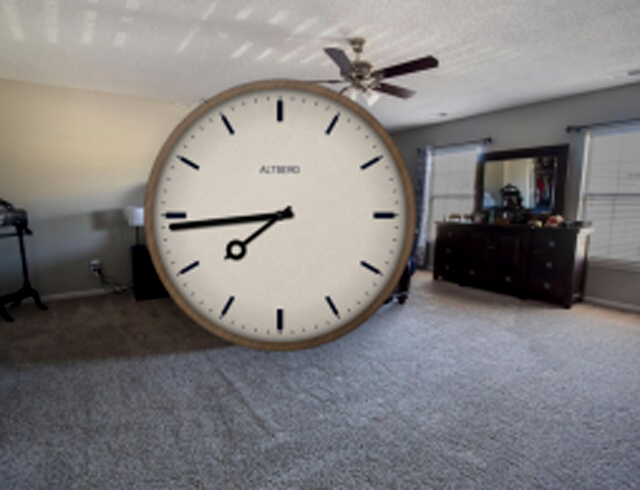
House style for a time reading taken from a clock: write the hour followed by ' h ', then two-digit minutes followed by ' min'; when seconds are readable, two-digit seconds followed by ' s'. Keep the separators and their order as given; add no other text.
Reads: 7 h 44 min
